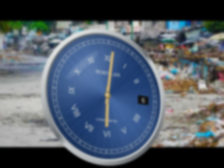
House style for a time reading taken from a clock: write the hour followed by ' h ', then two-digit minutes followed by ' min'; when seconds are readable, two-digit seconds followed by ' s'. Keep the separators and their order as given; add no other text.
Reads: 6 h 01 min
